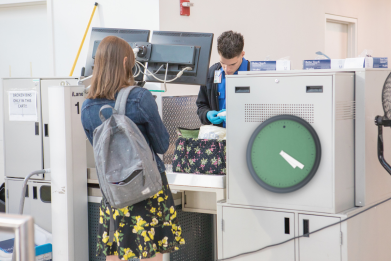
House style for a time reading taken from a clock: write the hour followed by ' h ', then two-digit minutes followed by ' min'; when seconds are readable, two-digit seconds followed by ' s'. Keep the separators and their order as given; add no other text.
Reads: 4 h 20 min
